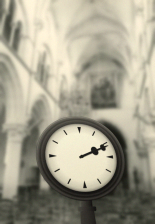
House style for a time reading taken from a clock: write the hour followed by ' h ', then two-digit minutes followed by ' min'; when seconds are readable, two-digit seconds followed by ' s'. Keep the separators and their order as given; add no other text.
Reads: 2 h 11 min
